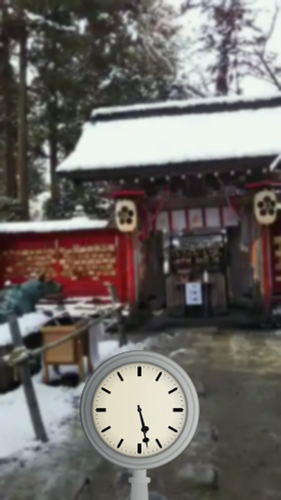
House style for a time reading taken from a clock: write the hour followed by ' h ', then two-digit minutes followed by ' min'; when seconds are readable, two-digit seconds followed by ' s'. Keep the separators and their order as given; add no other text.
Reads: 5 h 28 min
